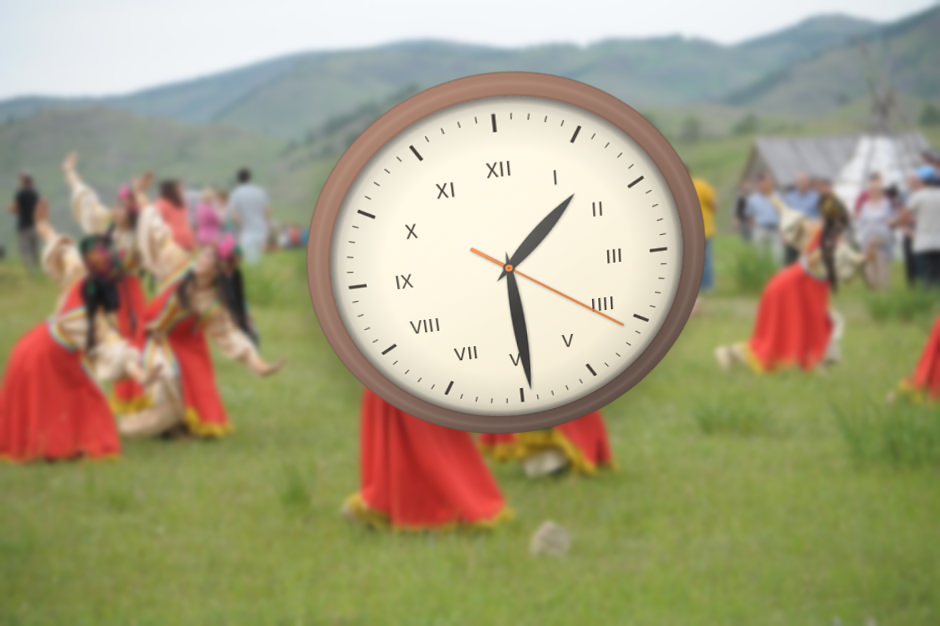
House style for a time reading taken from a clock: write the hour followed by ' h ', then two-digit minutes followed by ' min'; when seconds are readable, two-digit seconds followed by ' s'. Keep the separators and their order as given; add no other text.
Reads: 1 h 29 min 21 s
